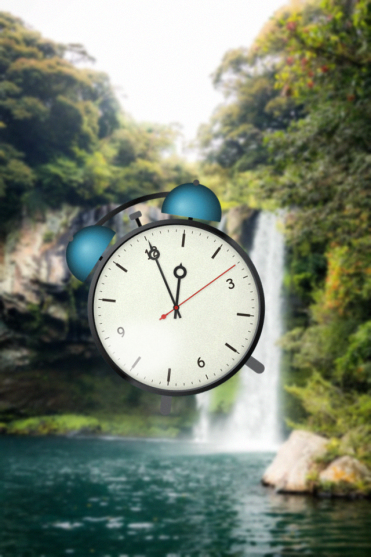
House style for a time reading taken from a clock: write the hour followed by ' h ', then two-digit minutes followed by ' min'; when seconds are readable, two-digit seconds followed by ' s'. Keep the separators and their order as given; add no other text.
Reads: 1 h 00 min 13 s
